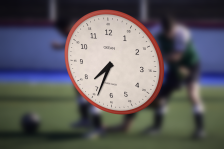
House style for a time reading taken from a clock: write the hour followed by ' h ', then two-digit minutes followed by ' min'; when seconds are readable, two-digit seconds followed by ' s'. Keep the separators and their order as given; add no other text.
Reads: 7 h 34 min
